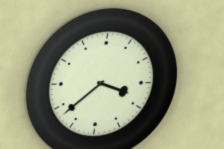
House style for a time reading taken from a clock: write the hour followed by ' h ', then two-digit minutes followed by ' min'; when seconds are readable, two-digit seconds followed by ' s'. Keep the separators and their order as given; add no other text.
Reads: 3 h 38 min
